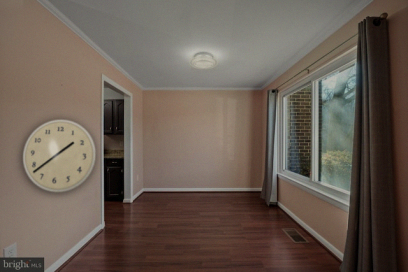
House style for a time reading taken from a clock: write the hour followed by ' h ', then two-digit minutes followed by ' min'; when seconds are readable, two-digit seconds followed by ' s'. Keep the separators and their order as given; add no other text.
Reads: 1 h 38 min
